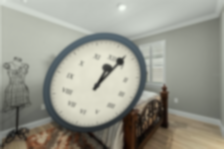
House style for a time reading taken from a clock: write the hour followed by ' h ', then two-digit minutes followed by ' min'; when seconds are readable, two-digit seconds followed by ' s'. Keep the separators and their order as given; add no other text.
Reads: 12 h 03 min
